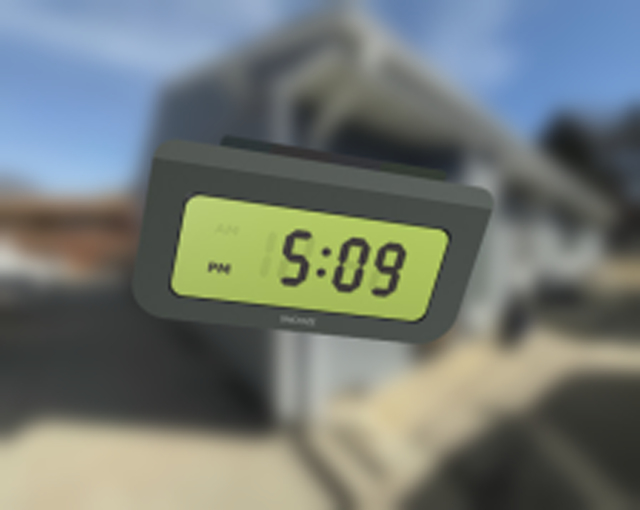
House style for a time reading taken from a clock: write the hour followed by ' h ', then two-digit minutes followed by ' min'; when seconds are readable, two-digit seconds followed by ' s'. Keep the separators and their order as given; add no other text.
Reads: 5 h 09 min
